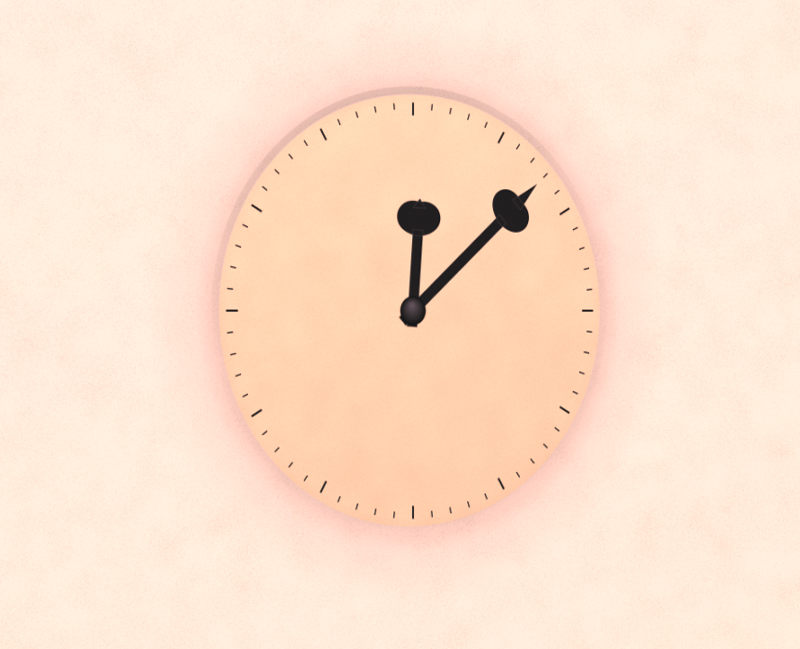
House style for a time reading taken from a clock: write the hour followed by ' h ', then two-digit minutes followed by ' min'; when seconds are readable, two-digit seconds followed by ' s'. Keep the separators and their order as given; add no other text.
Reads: 12 h 08 min
